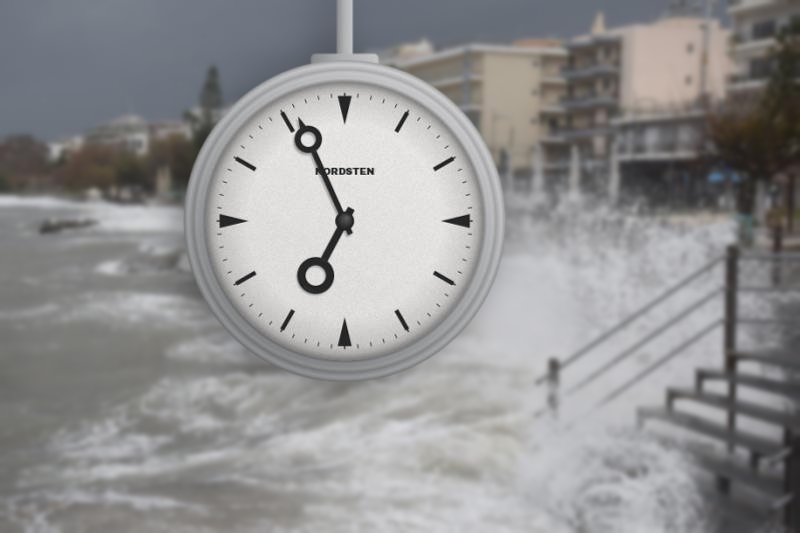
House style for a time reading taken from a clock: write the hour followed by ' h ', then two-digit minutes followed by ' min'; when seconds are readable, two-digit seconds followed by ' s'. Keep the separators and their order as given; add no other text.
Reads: 6 h 56 min
